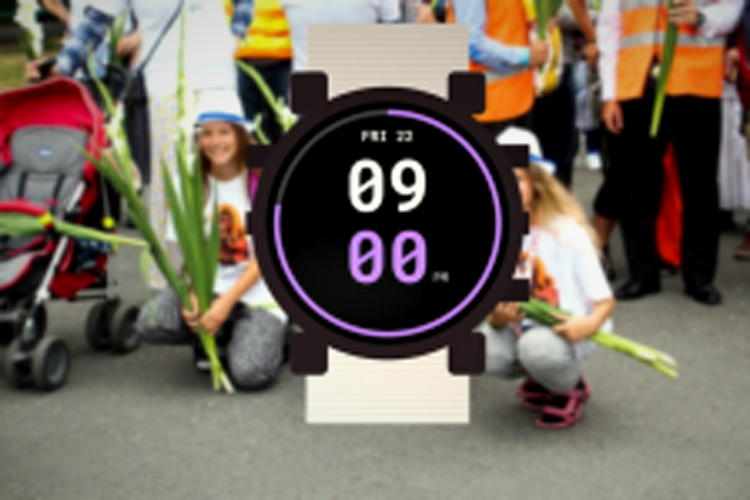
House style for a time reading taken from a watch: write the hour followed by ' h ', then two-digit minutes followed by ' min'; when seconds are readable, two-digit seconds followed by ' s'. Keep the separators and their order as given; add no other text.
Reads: 9 h 00 min
